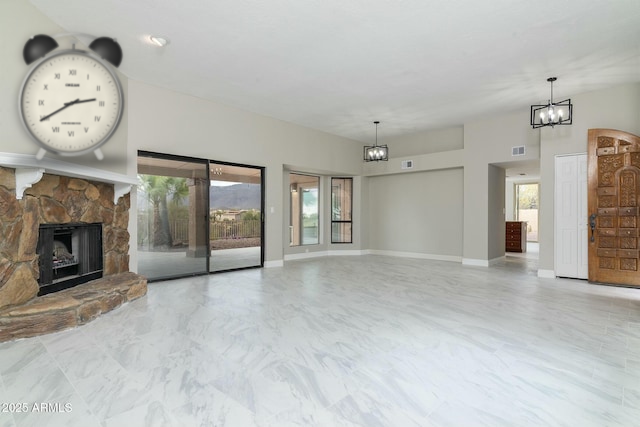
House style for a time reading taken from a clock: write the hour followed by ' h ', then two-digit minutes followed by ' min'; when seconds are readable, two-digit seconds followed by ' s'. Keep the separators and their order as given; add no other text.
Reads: 2 h 40 min
